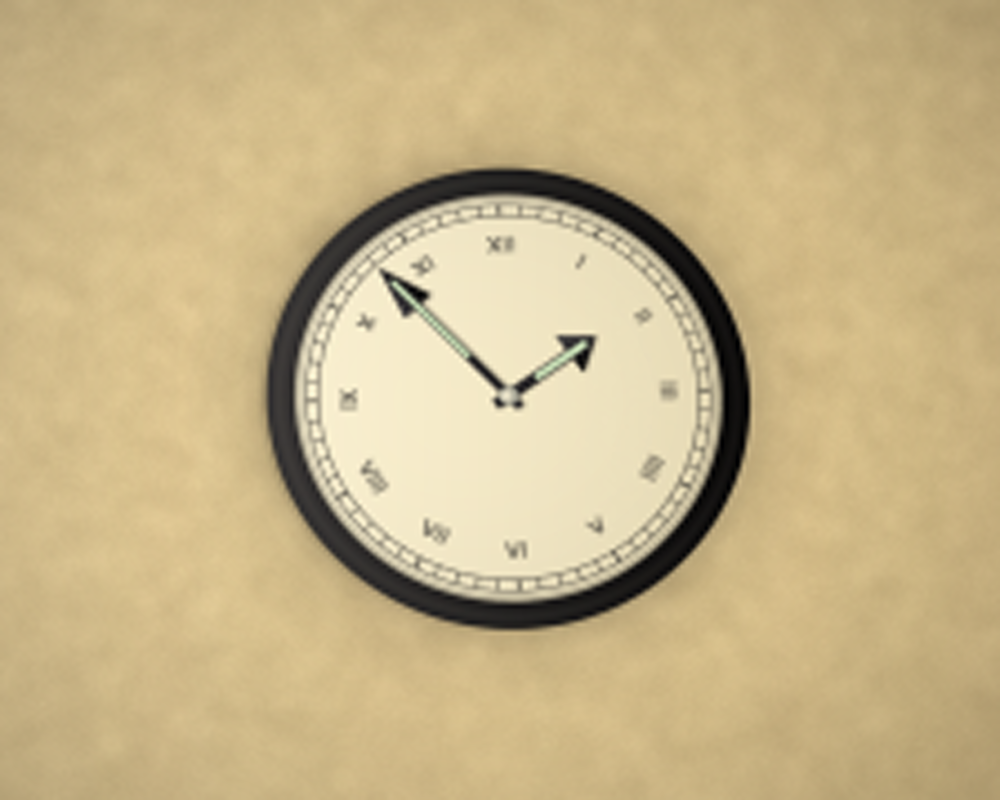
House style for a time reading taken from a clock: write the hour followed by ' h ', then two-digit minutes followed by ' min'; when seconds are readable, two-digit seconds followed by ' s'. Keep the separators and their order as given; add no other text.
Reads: 1 h 53 min
